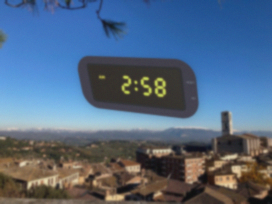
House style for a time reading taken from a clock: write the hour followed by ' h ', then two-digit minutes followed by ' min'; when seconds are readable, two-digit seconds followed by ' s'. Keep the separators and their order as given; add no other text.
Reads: 2 h 58 min
